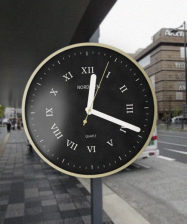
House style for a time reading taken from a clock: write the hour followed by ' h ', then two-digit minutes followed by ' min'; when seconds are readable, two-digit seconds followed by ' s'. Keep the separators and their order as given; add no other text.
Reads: 12 h 19 min 04 s
